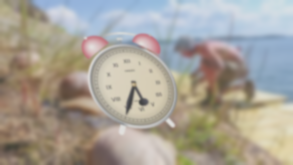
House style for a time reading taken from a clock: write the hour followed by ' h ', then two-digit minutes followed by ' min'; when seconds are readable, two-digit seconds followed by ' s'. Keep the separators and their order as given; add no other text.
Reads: 5 h 35 min
